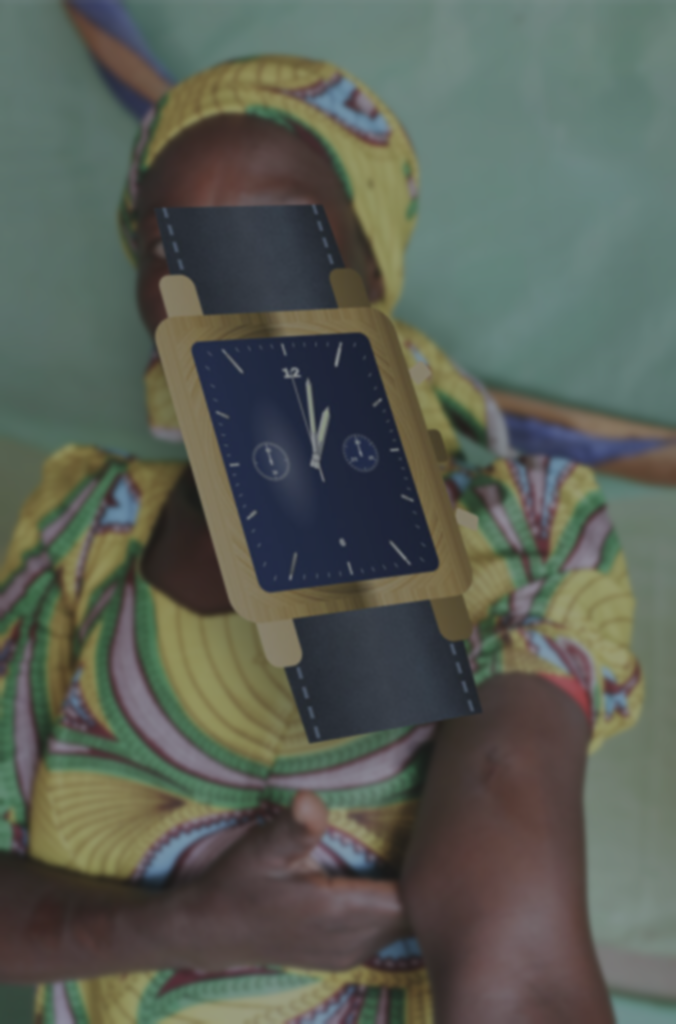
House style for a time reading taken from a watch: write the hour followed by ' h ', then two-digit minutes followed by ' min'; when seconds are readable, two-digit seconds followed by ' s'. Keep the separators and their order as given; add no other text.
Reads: 1 h 02 min
